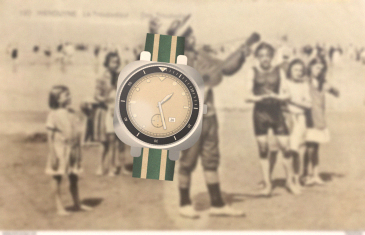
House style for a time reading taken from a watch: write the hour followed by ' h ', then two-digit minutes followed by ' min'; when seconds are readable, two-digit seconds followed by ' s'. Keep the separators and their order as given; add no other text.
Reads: 1 h 27 min
